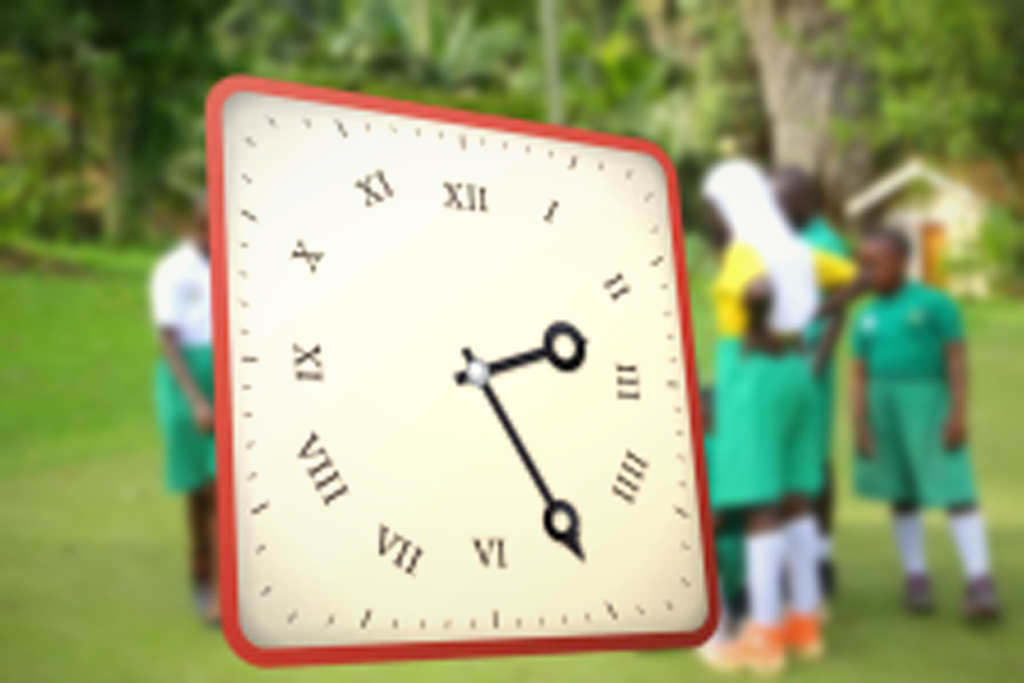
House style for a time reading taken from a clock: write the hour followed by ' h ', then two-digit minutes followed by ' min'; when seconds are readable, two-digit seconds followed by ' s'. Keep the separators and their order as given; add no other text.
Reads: 2 h 25 min
